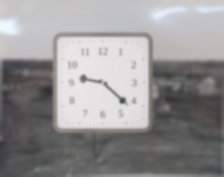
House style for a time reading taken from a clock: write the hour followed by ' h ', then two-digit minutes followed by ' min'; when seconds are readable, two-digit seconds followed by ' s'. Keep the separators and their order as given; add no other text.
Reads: 9 h 22 min
